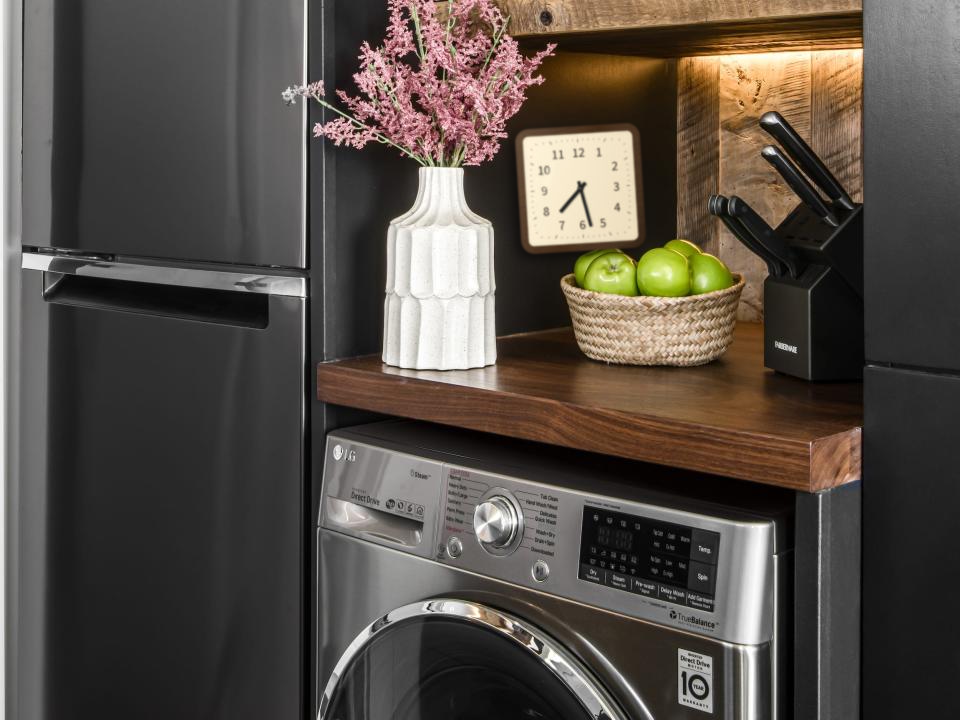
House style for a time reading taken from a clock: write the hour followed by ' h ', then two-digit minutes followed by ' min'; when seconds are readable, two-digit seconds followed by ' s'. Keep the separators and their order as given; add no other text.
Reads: 7 h 28 min
